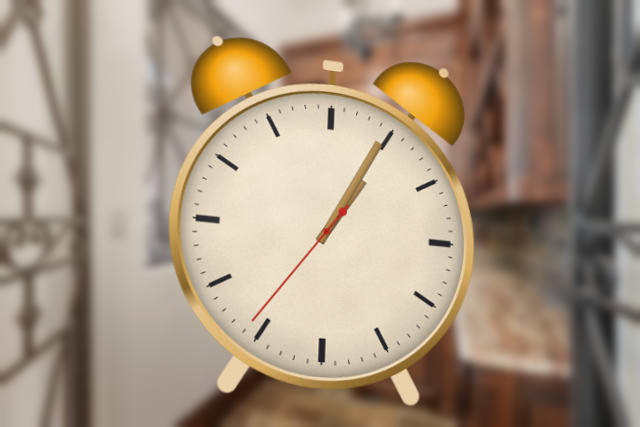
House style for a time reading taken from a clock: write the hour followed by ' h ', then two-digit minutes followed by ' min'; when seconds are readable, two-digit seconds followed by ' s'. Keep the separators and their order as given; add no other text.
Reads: 1 h 04 min 36 s
